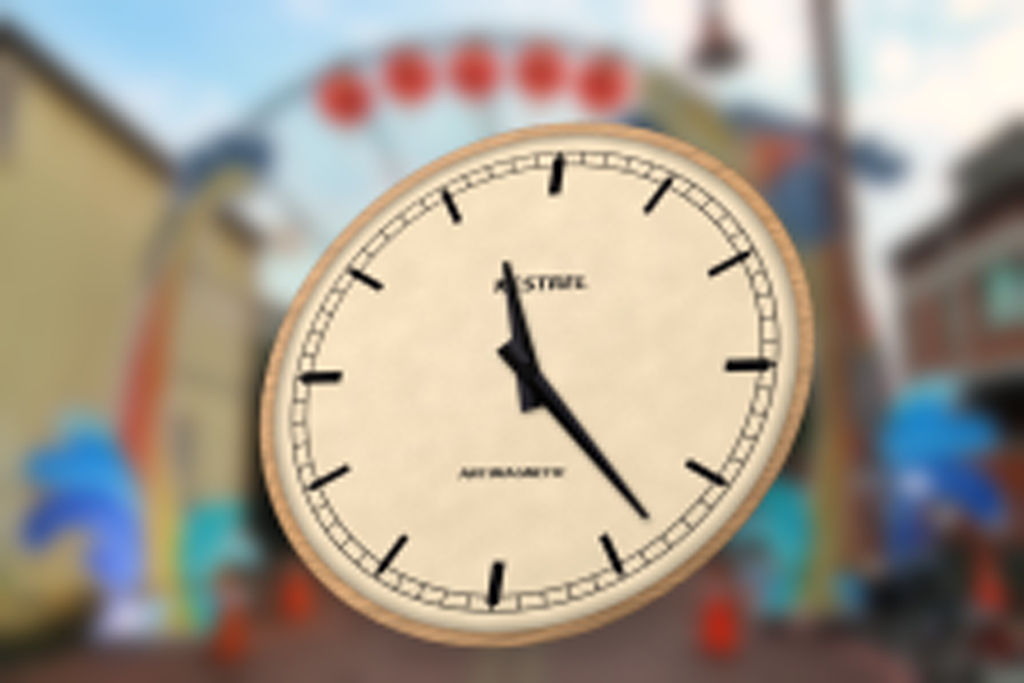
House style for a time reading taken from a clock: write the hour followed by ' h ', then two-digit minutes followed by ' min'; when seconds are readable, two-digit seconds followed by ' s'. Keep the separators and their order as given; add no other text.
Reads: 11 h 23 min
